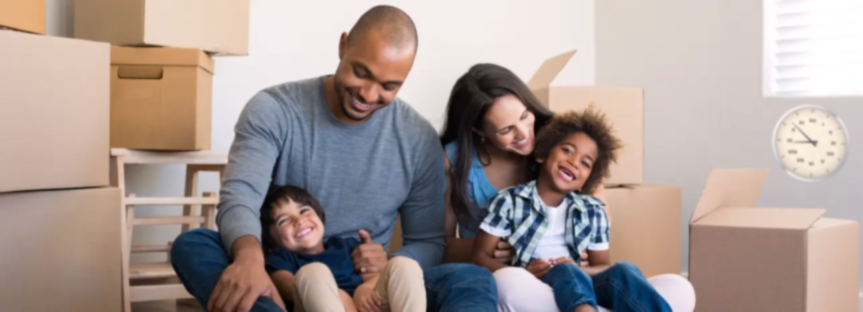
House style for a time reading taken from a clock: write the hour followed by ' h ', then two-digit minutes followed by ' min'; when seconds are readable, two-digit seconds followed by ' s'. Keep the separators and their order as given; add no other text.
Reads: 8 h 52 min
